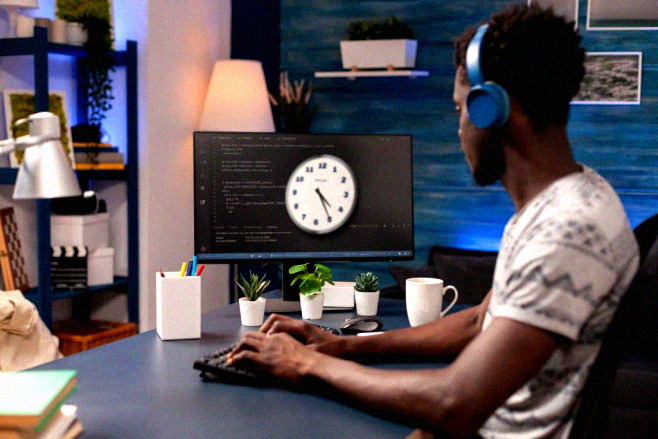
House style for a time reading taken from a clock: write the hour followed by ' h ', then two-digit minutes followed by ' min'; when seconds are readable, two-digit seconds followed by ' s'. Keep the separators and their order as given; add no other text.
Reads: 4 h 25 min
